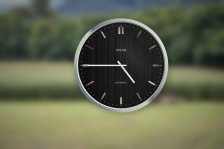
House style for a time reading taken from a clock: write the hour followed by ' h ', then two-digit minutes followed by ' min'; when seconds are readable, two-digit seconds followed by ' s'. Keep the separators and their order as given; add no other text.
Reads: 4 h 45 min
